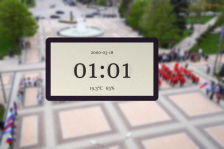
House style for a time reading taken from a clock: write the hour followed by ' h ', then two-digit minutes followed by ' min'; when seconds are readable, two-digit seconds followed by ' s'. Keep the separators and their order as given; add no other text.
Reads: 1 h 01 min
